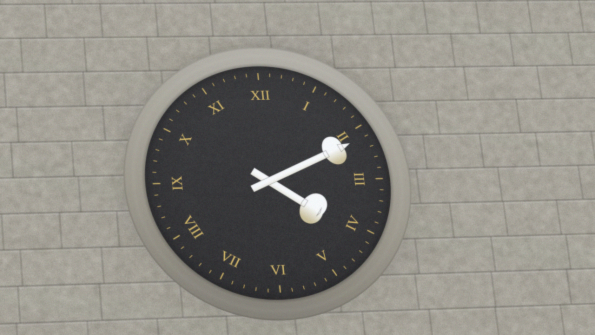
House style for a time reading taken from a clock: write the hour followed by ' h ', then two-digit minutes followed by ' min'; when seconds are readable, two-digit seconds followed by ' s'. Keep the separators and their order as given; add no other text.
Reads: 4 h 11 min
